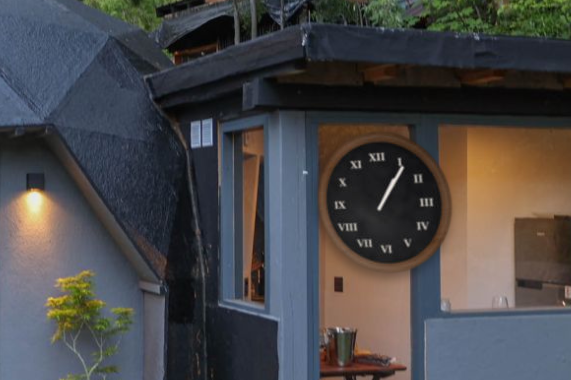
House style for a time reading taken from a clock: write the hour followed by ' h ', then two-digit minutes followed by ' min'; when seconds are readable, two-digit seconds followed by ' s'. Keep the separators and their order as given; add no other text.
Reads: 1 h 06 min
